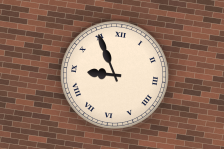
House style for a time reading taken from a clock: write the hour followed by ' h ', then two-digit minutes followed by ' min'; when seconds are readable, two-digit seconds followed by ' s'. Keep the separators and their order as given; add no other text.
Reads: 8 h 55 min
